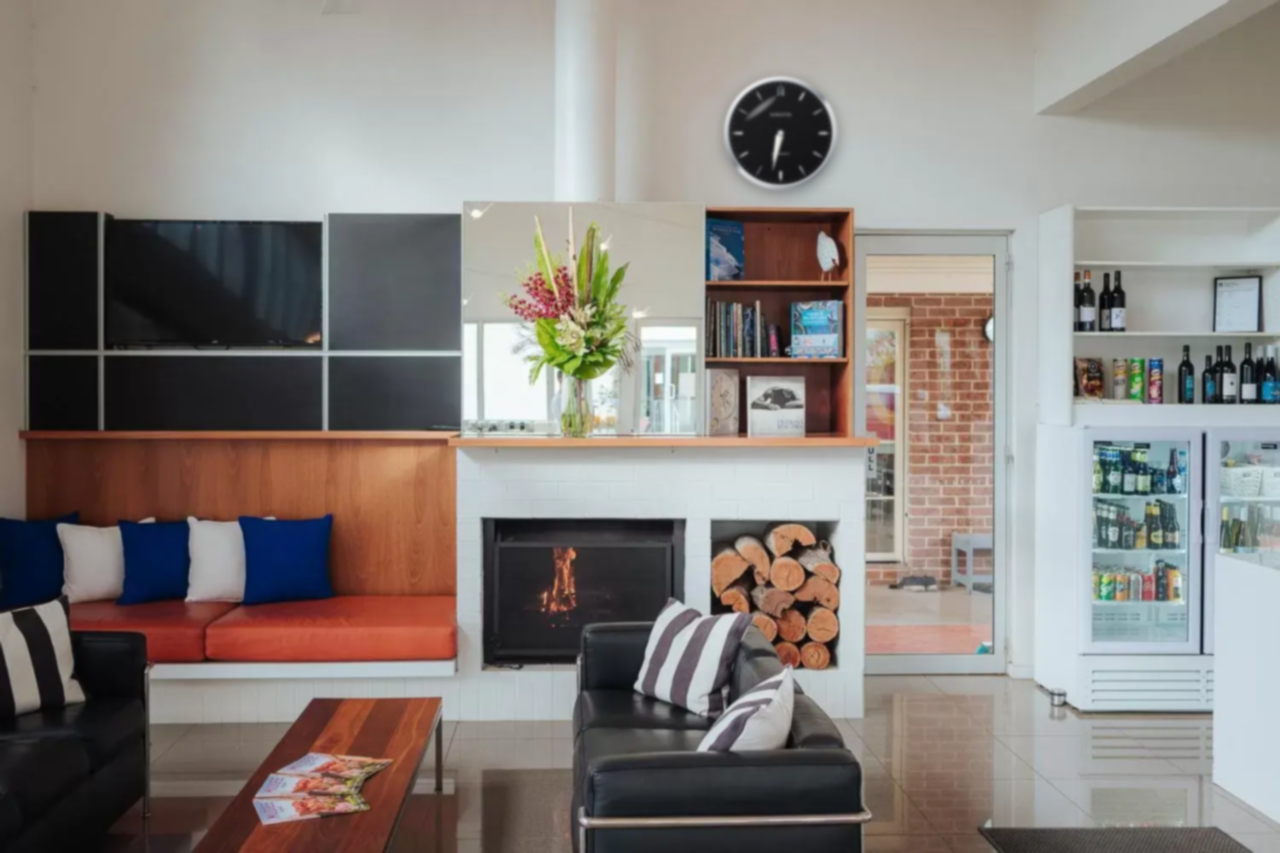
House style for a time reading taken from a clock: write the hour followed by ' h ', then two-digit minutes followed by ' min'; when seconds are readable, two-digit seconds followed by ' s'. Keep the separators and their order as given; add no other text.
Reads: 6 h 32 min
